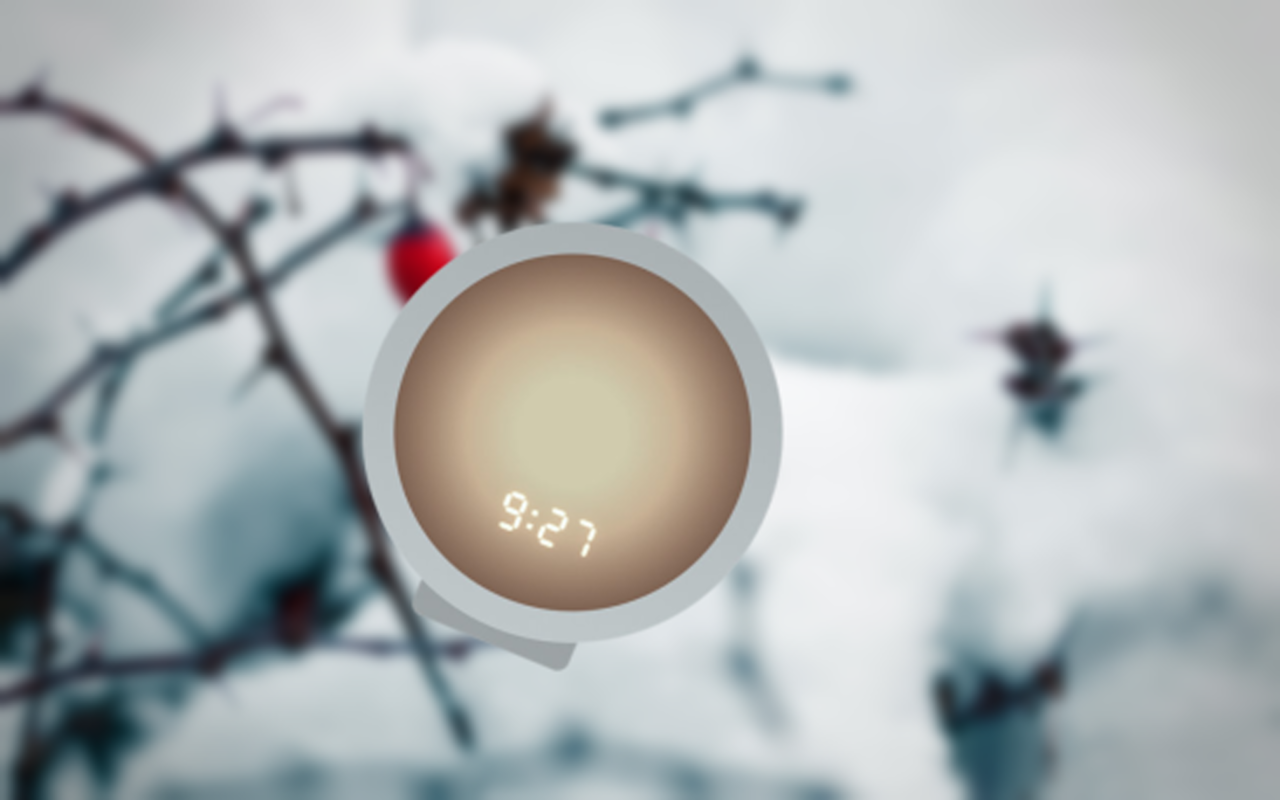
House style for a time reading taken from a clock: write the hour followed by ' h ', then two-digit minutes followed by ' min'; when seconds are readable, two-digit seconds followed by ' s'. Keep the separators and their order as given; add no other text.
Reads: 9 h 27 min
